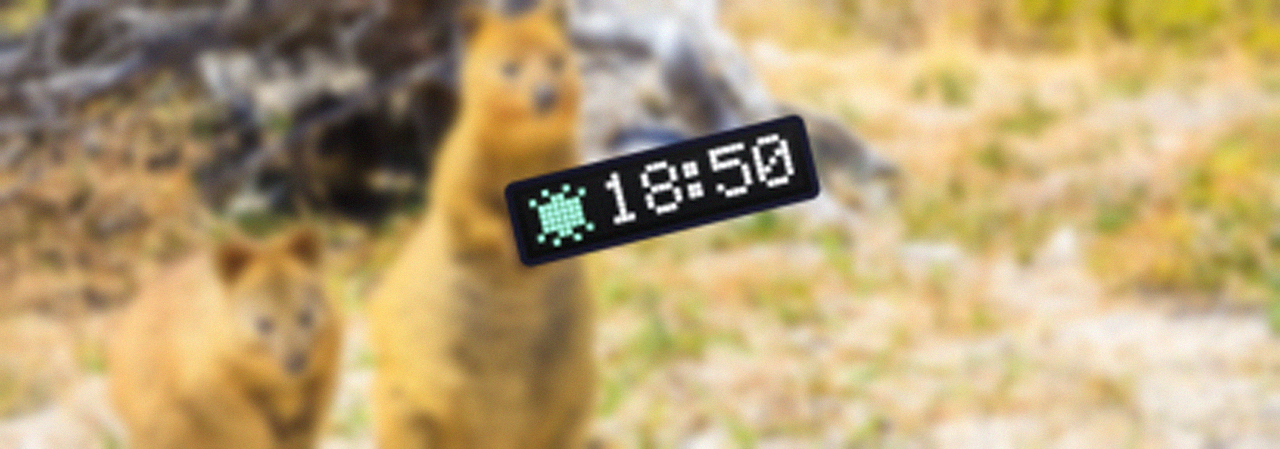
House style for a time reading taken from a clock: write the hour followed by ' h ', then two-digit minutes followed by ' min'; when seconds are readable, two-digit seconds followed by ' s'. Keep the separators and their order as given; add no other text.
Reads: 18 h 50 min
